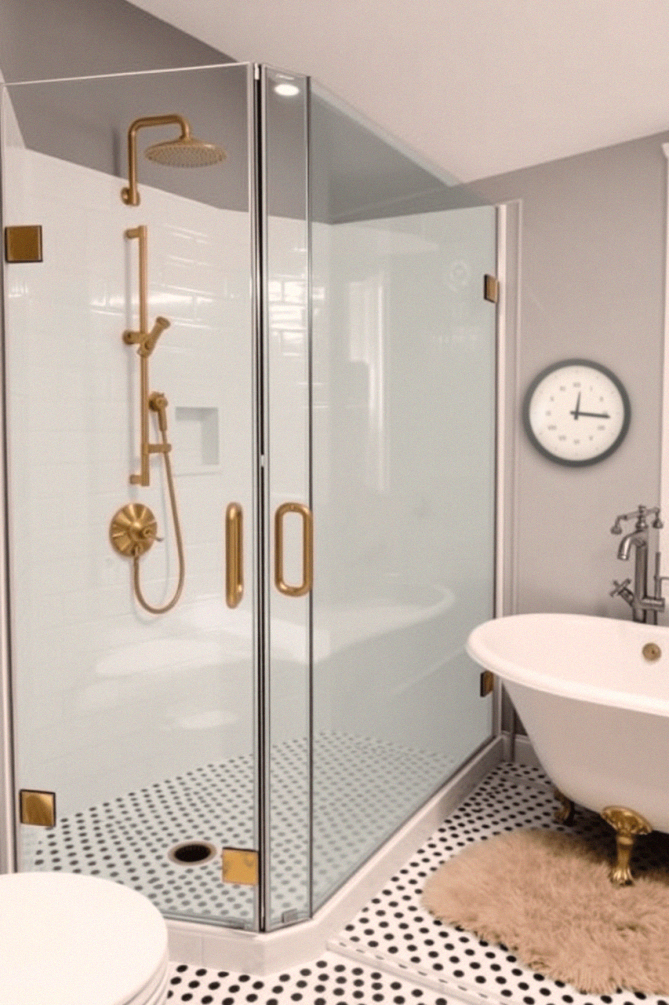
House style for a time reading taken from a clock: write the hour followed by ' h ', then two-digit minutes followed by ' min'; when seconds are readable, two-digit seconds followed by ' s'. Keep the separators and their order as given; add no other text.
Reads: 12 h 16 min
